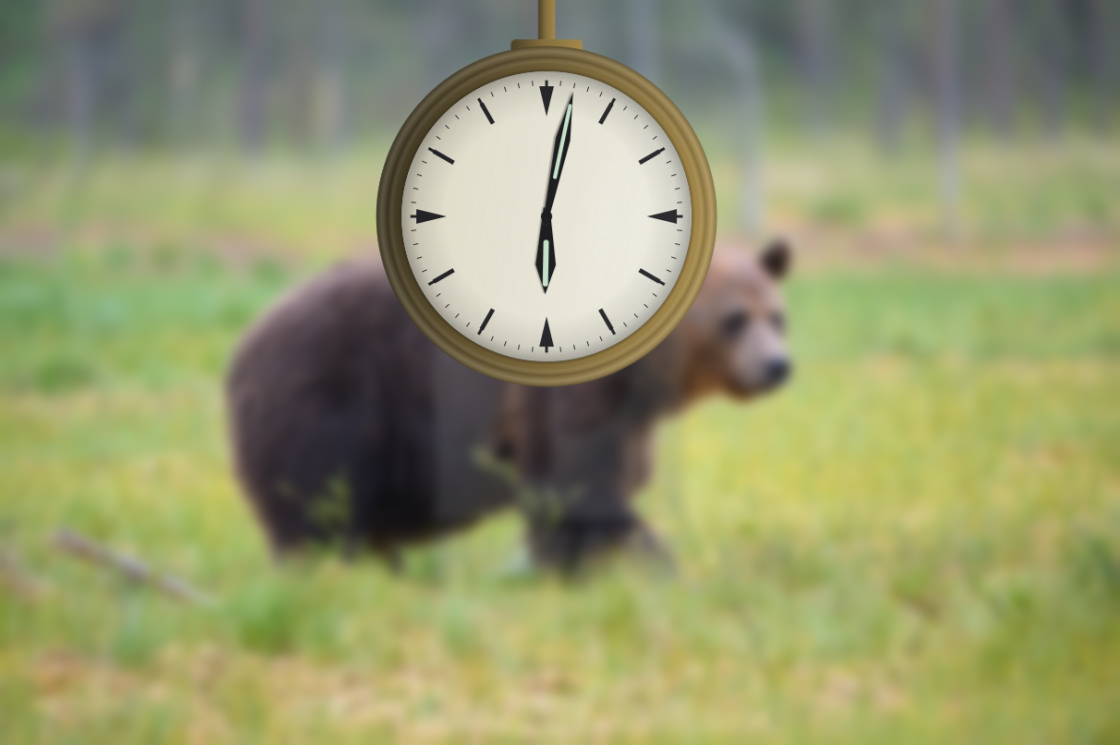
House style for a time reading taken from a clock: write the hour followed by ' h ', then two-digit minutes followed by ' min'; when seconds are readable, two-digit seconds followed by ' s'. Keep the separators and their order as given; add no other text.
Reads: 6 h 02 min
